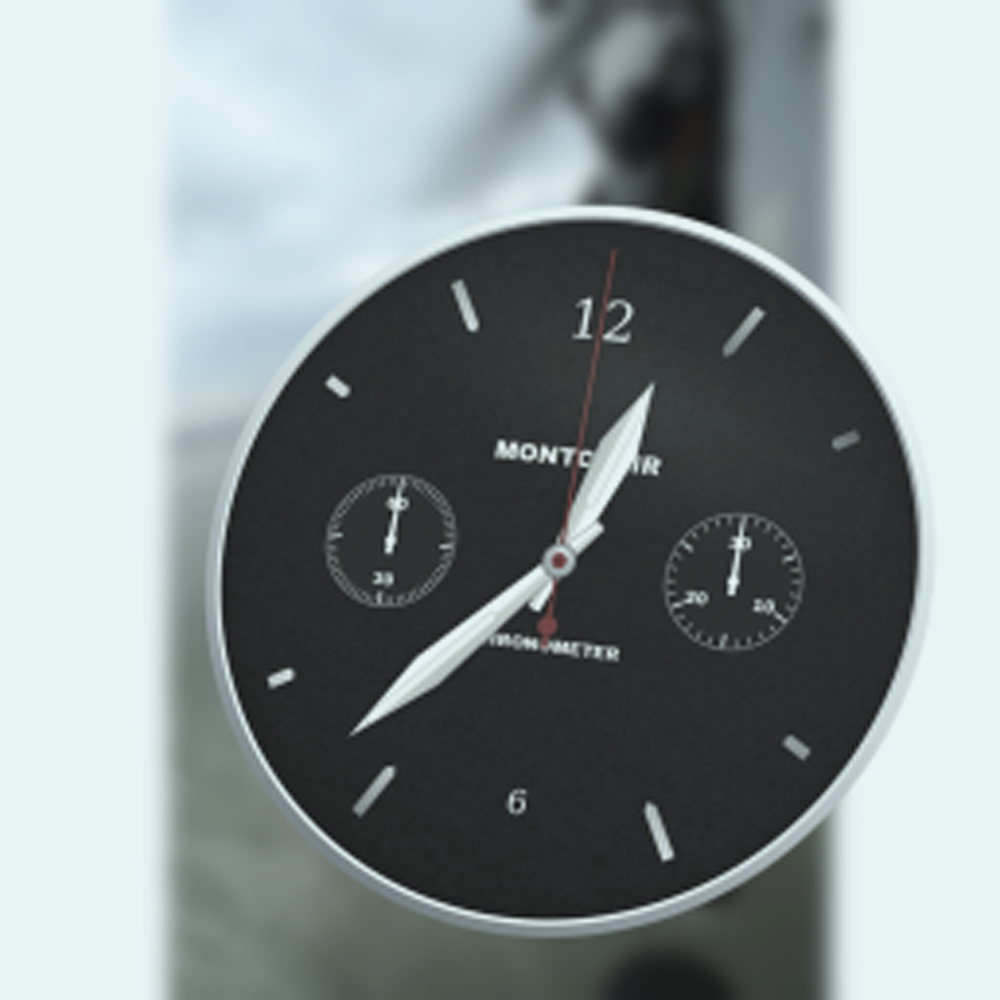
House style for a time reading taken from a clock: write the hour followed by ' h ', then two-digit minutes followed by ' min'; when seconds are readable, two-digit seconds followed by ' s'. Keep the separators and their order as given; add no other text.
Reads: 12 h 37 min
